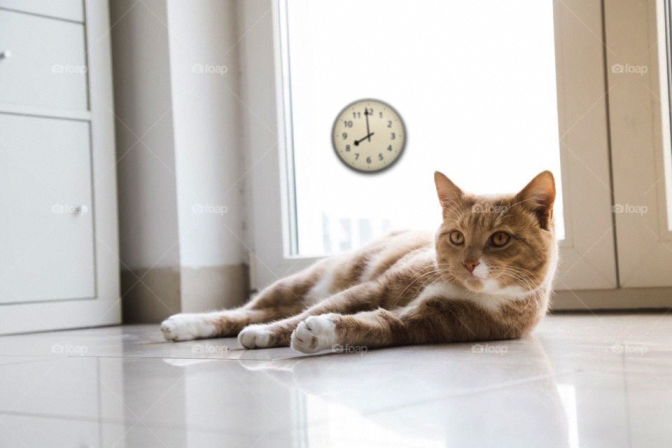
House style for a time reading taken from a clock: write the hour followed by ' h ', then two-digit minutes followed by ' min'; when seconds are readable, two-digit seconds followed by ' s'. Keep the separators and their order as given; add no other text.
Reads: 7 h 59 min
